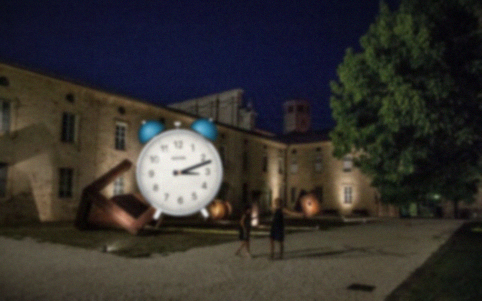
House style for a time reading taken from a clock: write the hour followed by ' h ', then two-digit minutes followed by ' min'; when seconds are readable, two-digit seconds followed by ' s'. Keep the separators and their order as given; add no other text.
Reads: 3 h 12 min
